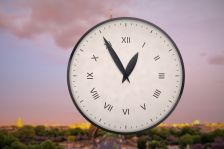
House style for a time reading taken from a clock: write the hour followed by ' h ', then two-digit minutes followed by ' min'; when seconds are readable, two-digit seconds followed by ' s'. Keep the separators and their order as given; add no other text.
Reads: 12 h 55 min
